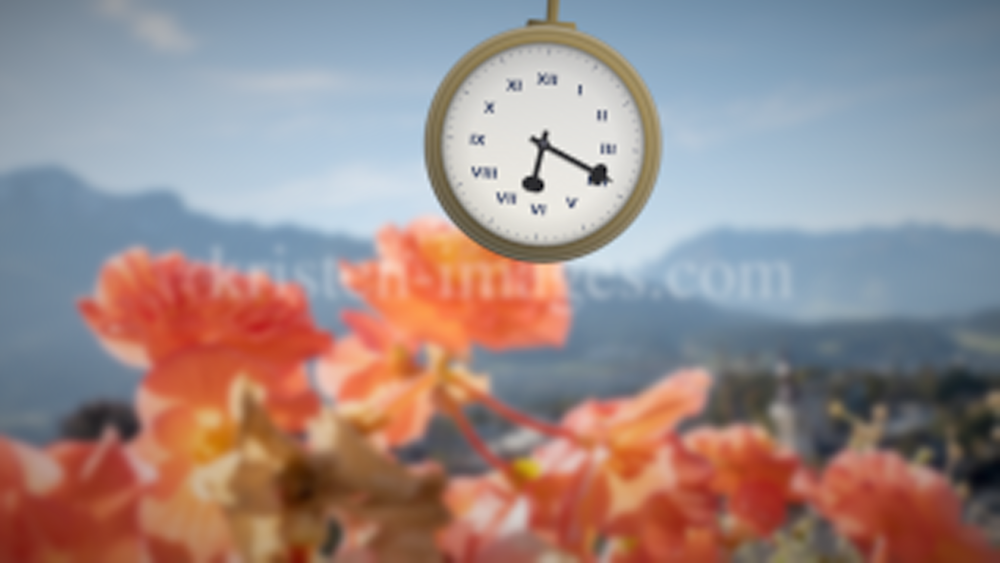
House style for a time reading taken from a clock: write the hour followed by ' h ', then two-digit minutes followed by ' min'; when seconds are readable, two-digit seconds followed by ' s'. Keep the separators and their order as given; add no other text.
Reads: 6 h 19 min
